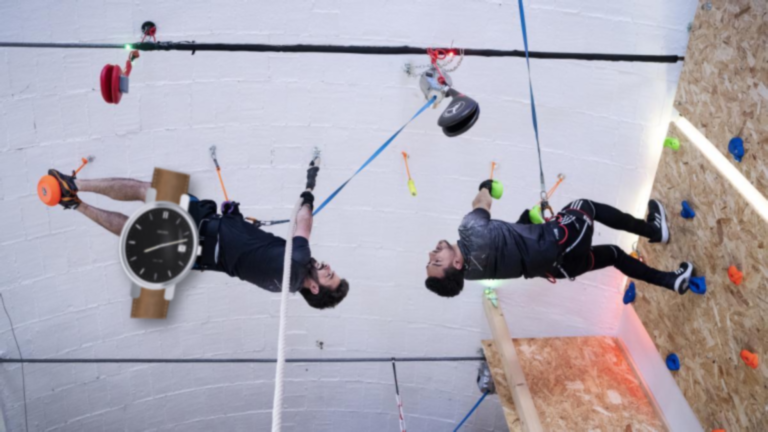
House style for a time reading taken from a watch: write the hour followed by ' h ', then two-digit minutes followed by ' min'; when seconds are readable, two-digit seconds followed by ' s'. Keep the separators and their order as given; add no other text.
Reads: 8 h 12 min
